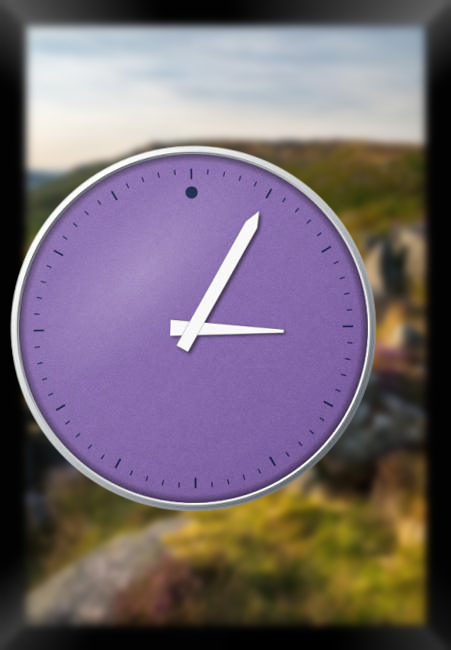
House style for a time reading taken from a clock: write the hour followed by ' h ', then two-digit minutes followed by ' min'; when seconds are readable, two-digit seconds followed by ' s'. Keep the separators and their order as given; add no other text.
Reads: 3 h 05 min
